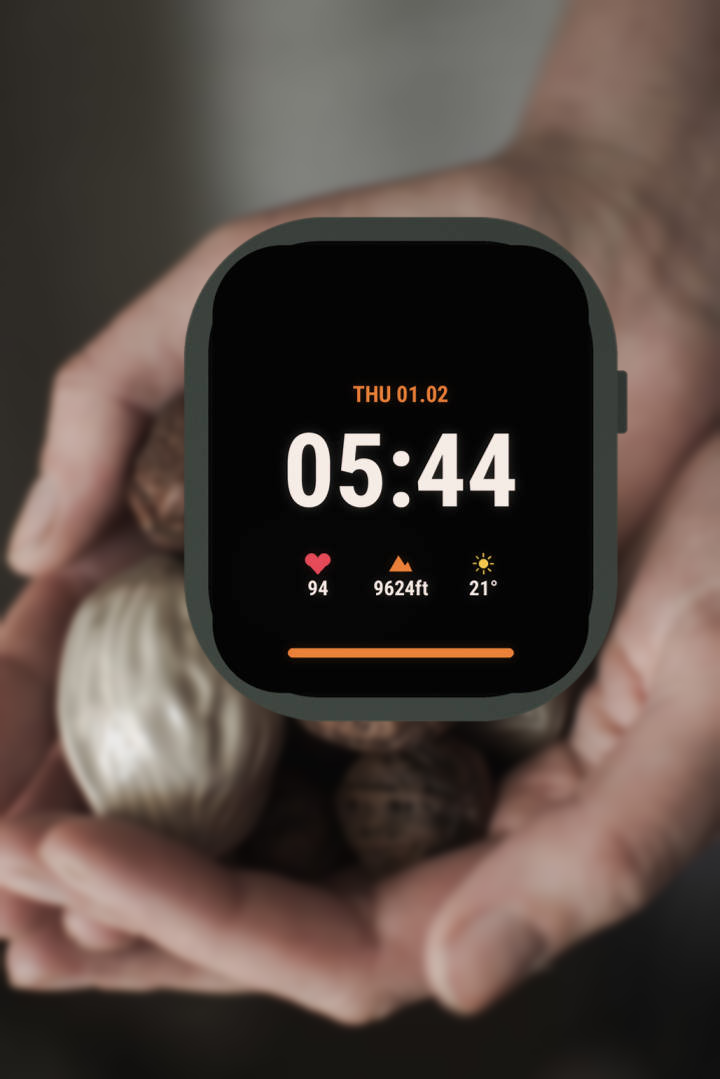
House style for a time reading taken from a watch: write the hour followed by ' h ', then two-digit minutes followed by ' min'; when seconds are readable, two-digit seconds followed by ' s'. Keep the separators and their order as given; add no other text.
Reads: 5 h 44 min
